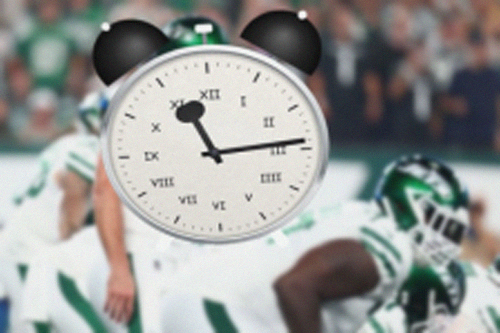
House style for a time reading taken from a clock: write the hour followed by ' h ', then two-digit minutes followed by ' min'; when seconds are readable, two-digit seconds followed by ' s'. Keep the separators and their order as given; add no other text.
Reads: 11 h 14 min
